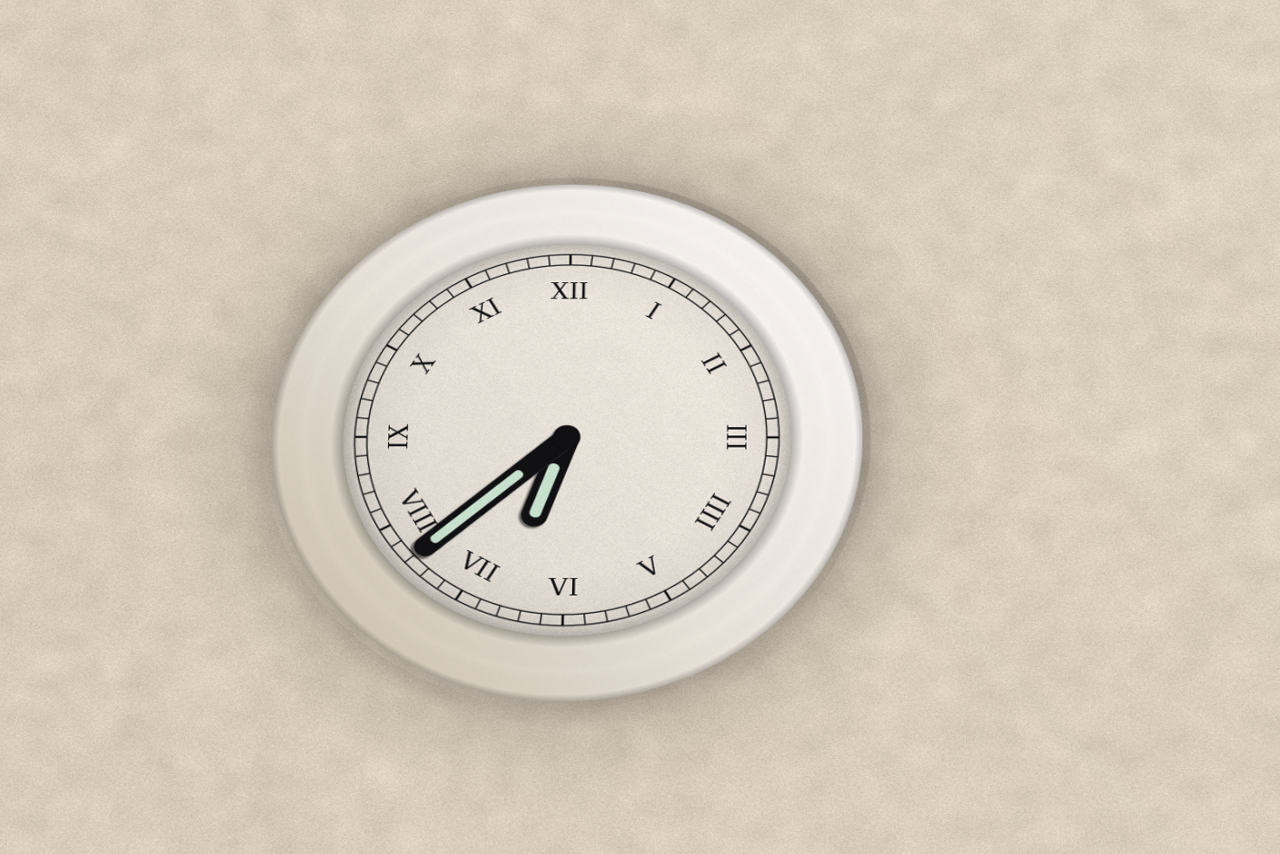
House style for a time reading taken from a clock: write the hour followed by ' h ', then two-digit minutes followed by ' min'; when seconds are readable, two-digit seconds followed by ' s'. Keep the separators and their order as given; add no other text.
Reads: 6 h 38 min
